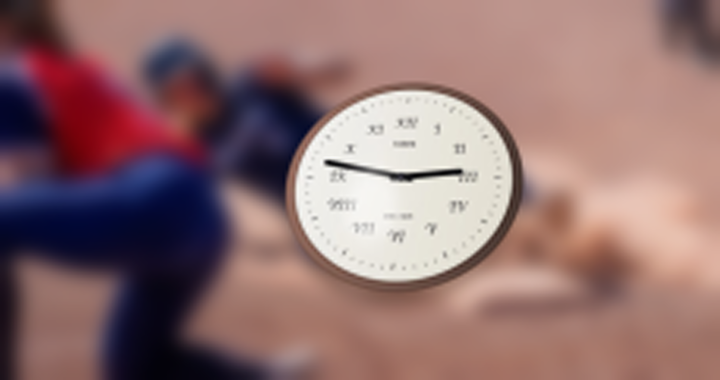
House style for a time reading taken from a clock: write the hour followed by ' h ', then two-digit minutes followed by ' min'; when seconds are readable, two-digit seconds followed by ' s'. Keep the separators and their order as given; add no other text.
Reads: 2 h 47 min
